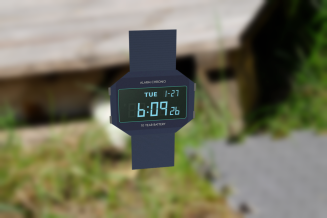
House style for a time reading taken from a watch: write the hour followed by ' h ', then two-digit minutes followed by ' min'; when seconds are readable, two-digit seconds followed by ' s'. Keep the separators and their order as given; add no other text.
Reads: 6 h 09 min 26 s
